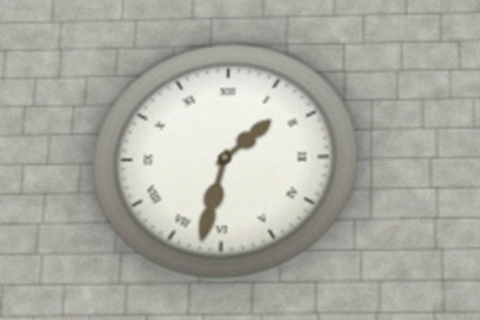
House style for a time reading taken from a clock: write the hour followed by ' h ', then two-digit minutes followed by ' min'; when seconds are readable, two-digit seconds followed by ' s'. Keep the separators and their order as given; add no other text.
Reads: 1 h 32 min
